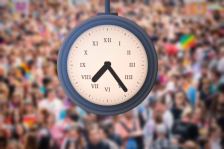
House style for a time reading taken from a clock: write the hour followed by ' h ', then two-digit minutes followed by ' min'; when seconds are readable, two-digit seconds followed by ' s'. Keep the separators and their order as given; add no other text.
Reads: 7 h 24 min
